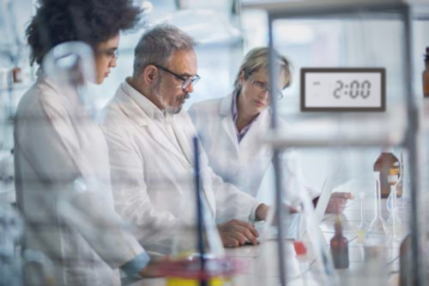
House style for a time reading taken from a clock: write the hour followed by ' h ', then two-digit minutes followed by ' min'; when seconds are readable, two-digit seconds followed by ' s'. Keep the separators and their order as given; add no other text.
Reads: 2 h 00 min
